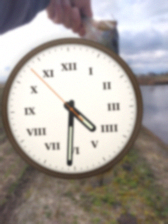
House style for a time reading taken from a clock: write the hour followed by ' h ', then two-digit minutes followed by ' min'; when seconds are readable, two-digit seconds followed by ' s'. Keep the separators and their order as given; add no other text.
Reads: 4 h 30 min 53 s
